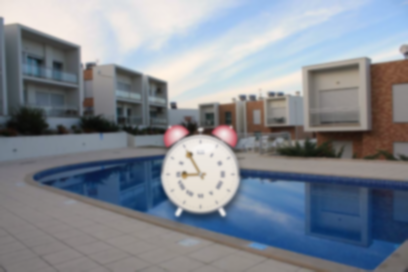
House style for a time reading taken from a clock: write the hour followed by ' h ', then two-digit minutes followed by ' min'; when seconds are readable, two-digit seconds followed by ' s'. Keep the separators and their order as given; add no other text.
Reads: 8 h 55 min
